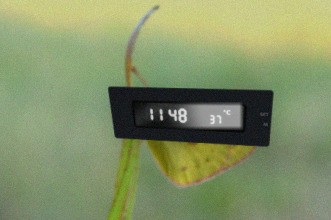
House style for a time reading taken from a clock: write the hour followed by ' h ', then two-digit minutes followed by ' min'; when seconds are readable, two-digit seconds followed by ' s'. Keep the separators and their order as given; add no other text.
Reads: 11 h 48 min
